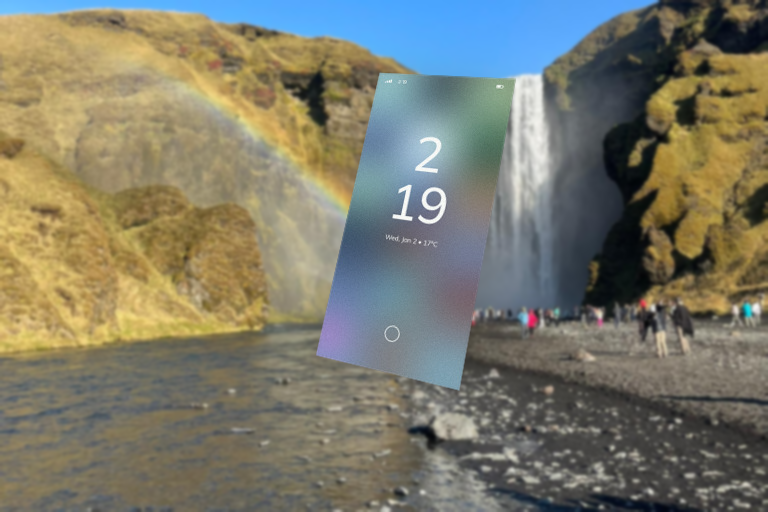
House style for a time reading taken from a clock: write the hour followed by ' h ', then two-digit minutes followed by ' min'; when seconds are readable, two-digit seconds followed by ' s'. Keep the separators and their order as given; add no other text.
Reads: 2 h 19 min
